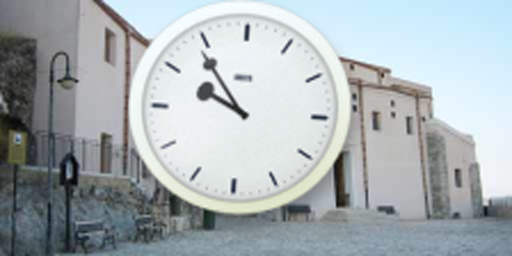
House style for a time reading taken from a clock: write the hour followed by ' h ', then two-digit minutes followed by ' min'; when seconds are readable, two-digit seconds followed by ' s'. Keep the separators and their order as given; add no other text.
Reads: 9 h 54 min
